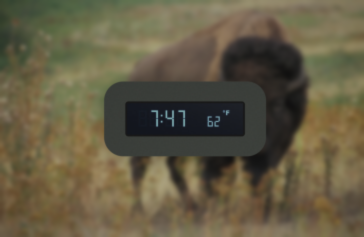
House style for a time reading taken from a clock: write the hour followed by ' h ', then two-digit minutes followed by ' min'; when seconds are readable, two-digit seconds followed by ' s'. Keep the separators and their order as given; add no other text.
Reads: 7 h 47 min
